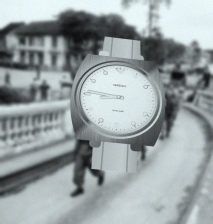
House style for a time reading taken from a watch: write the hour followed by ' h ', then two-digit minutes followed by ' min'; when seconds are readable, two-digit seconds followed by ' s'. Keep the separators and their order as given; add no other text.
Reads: 8 h 46 min
